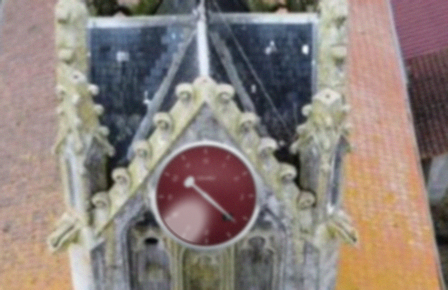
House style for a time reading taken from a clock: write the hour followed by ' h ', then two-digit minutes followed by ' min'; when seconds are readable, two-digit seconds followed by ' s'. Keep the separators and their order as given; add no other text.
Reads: 10 h 22 min
